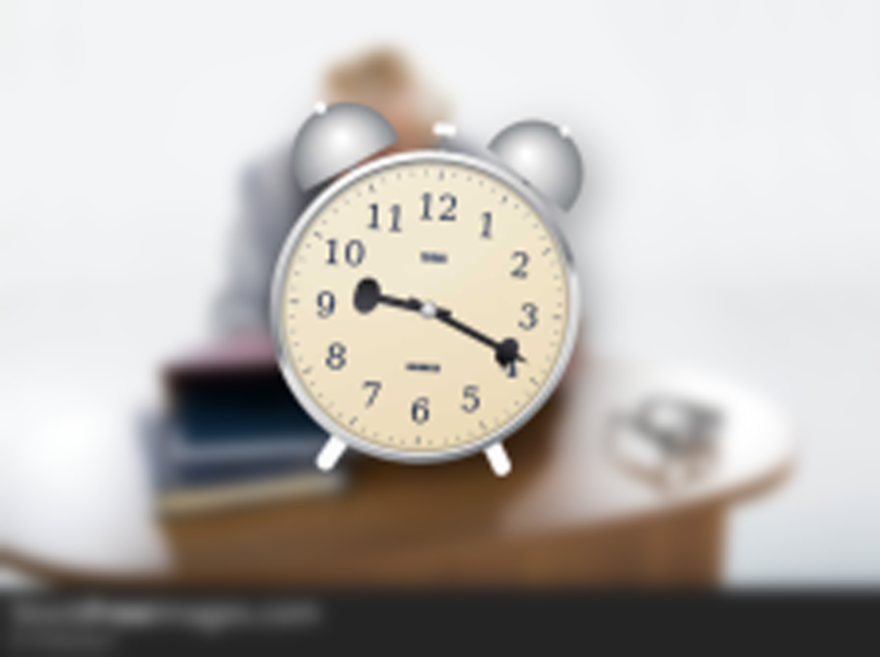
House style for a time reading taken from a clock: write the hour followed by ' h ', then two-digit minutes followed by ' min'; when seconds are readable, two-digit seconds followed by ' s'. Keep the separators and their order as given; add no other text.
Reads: 9 h 19 min
